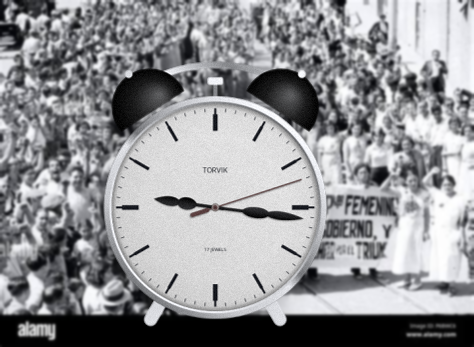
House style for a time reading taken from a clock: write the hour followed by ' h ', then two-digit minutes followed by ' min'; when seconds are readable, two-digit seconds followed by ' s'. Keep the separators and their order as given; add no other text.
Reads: 9 h 16 min 12 s
